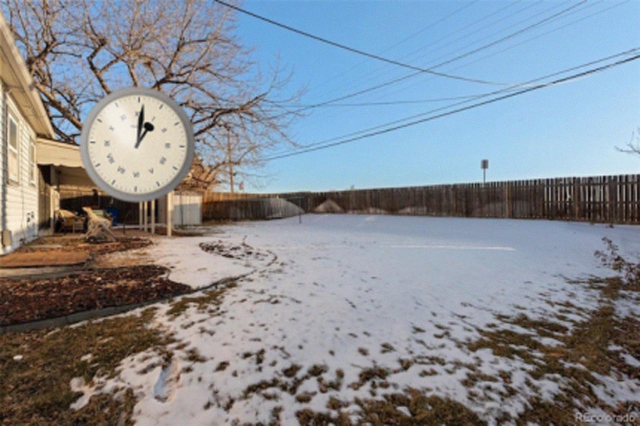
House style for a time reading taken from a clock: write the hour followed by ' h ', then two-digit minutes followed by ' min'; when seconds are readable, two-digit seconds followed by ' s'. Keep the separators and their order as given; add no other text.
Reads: 1 h 01 min
